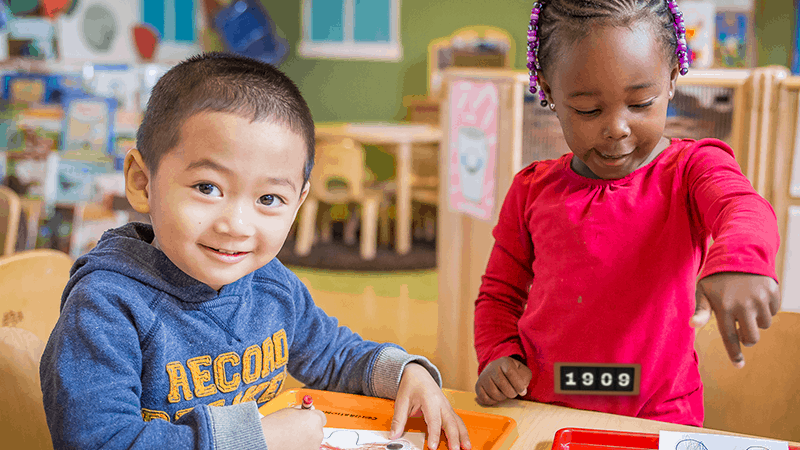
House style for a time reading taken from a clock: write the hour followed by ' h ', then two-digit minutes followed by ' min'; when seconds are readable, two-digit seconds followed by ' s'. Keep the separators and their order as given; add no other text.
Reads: 19 h 09 min
